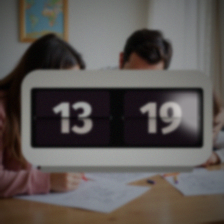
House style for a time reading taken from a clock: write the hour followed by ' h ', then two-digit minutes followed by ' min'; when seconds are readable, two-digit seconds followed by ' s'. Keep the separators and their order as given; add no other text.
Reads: 13 h 19 min
